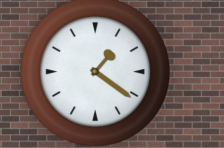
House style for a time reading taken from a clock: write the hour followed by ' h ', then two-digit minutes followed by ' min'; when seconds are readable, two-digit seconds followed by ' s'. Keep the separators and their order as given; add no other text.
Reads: 1 h 21 min
